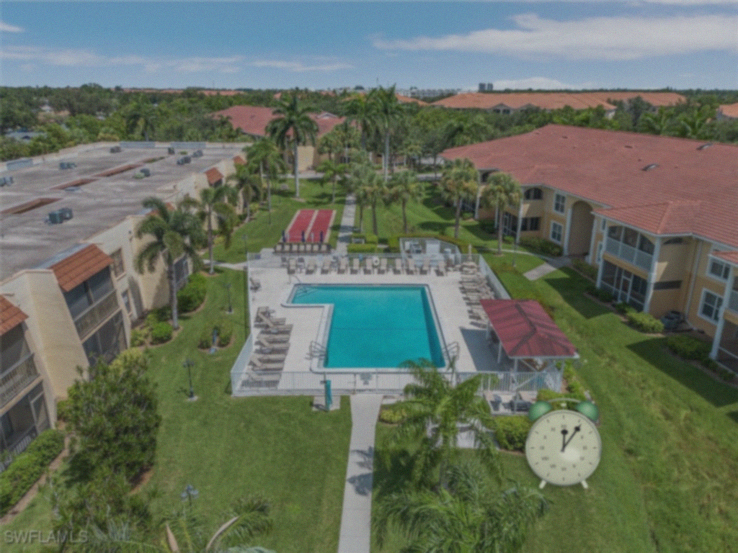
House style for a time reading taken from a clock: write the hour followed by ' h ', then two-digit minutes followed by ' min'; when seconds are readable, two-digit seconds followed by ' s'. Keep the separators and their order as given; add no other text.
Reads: 12 h 06 min
